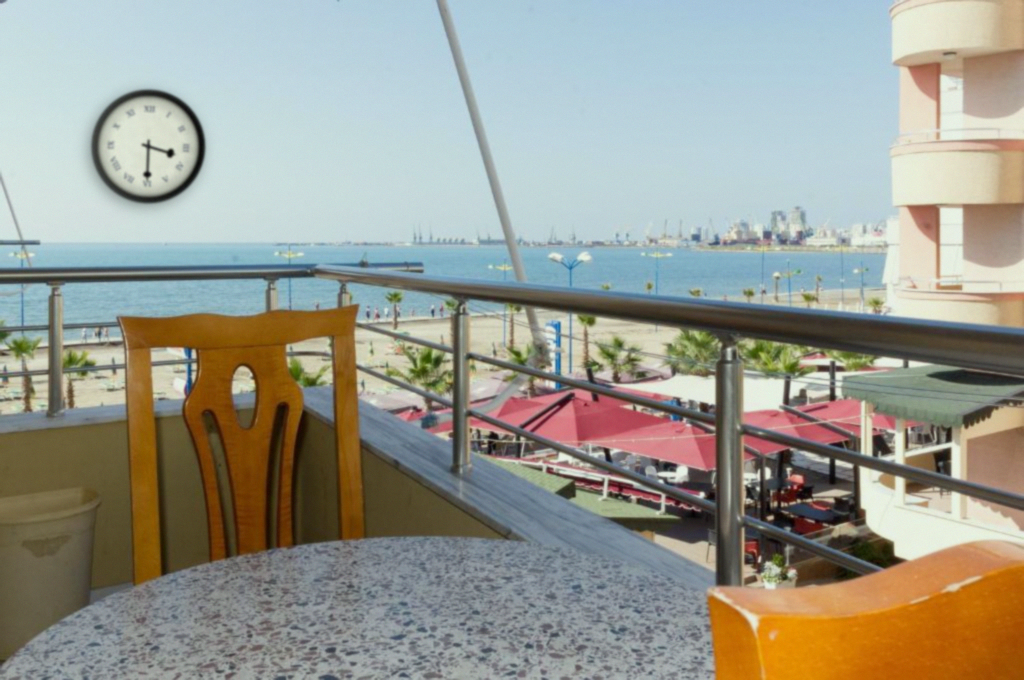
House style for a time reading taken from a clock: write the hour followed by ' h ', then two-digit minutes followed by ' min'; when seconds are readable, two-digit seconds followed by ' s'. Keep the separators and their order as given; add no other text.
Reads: 3 h 30 min
